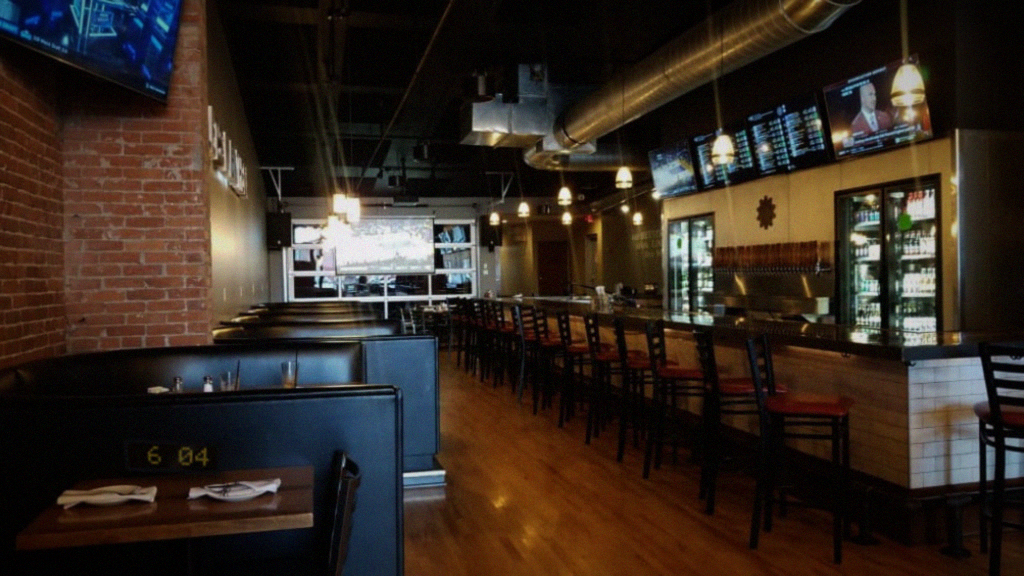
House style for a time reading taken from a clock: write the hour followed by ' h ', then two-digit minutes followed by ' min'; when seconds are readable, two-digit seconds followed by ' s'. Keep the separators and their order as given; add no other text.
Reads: 6 h 04 min
